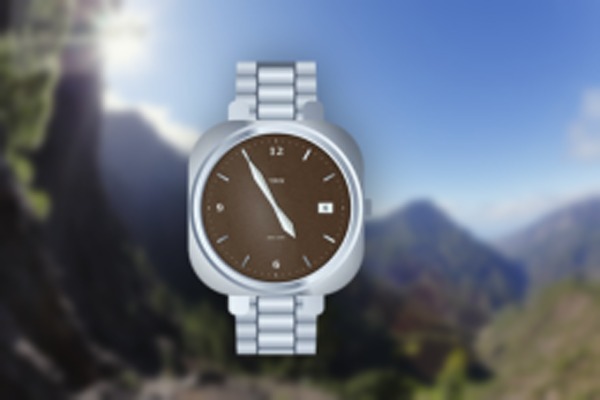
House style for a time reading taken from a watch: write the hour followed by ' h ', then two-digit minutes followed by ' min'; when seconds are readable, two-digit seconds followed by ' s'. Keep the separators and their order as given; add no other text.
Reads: 4 h 55 min
